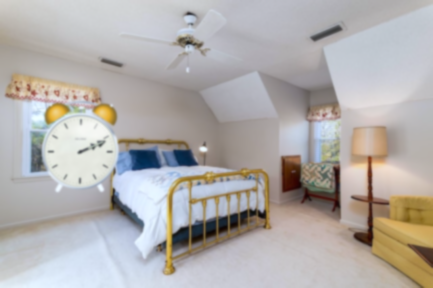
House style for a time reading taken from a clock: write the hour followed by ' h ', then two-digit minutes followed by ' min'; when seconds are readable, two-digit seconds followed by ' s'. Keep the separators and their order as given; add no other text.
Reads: 2 h 11 min
